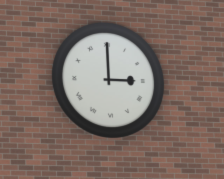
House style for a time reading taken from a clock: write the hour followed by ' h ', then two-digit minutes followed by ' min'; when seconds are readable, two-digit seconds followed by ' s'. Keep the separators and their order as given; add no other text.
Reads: 3 h 00 min
